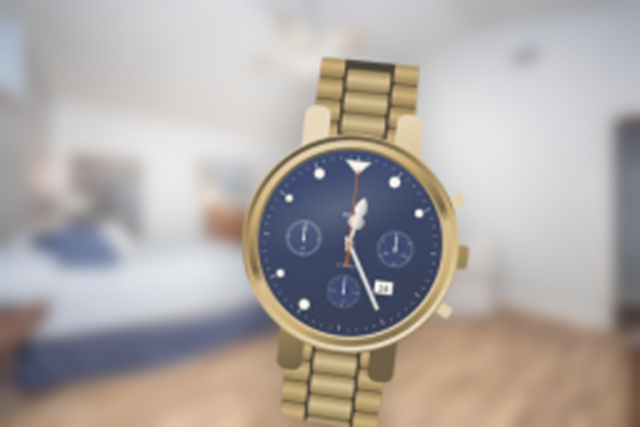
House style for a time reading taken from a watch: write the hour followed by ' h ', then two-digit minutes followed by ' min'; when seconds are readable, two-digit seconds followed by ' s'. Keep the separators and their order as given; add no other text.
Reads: 12 h 25 min
